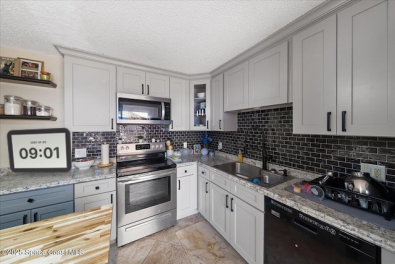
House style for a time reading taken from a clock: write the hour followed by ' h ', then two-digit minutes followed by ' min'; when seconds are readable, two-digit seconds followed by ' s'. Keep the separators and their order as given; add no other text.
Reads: 9 h 01 min
